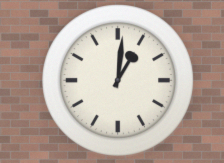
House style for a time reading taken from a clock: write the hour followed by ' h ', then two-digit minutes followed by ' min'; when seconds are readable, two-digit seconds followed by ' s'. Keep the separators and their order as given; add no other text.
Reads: 1 h 01 min
